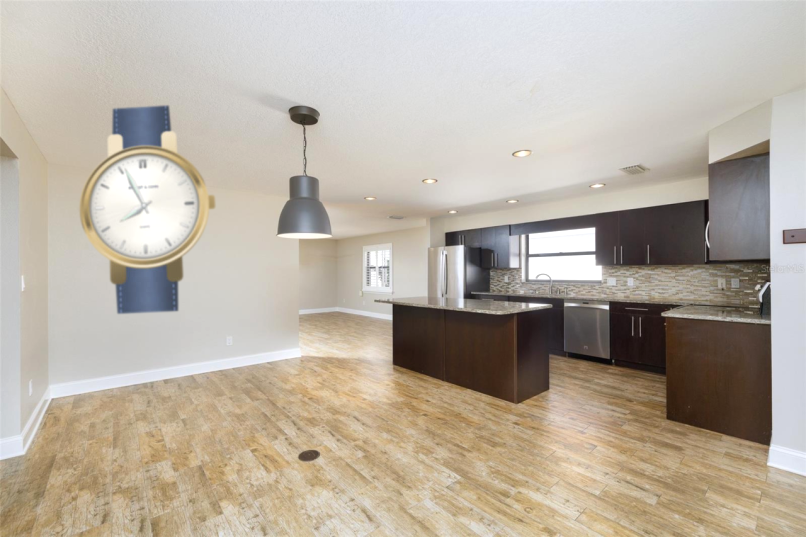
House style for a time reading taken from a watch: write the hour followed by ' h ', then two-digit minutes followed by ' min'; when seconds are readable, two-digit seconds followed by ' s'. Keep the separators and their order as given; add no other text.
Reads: 7 h 56 min
